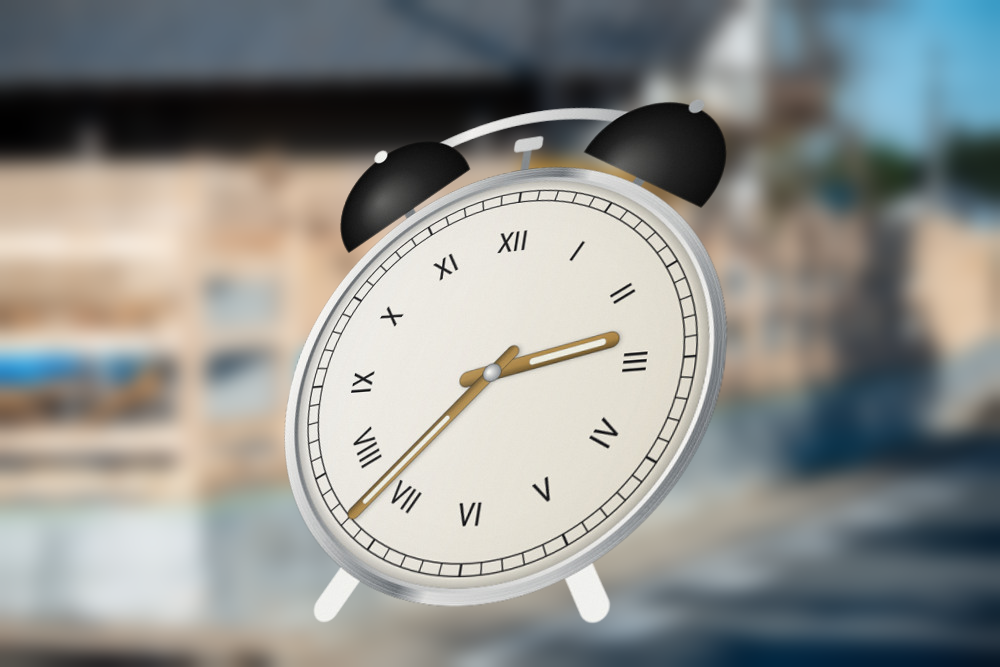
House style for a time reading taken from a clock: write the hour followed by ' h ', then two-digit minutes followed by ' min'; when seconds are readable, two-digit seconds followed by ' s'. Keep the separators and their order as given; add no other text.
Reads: 2 h 37 min
